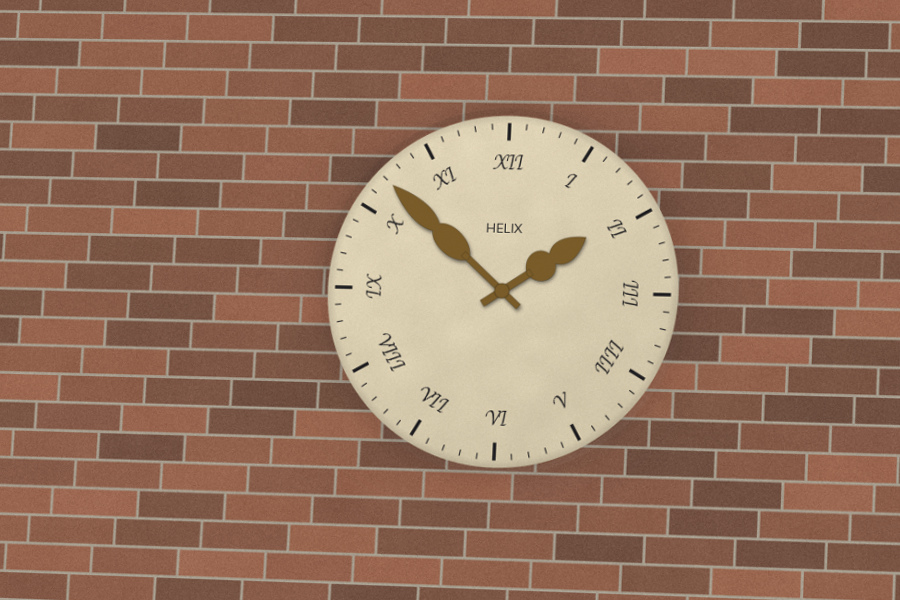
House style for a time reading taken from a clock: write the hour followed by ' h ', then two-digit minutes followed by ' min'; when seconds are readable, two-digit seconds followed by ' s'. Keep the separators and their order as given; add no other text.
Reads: 1 h 52 min
